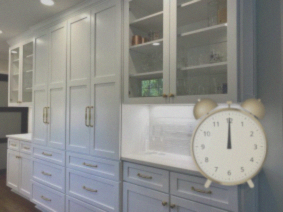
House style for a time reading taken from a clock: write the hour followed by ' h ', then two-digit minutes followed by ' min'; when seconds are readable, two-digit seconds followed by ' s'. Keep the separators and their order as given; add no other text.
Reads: 12 h 00 min
